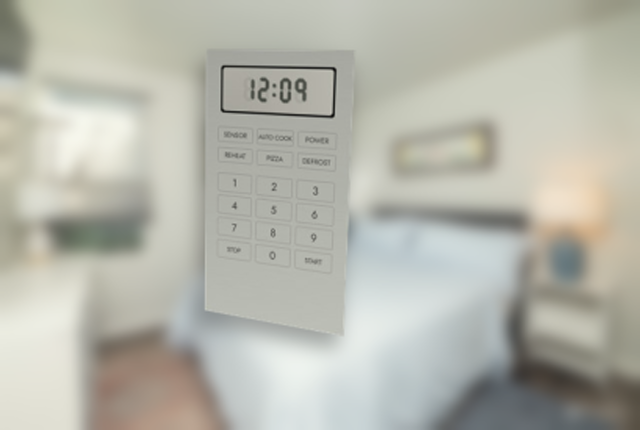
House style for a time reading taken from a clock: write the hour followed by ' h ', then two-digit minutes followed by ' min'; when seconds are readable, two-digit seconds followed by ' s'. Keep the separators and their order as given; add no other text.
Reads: 12 h 09 min
